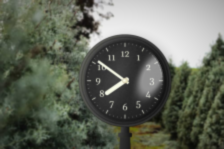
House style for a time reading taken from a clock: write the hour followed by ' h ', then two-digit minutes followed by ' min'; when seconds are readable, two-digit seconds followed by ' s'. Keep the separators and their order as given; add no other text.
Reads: 7 h 51 min
